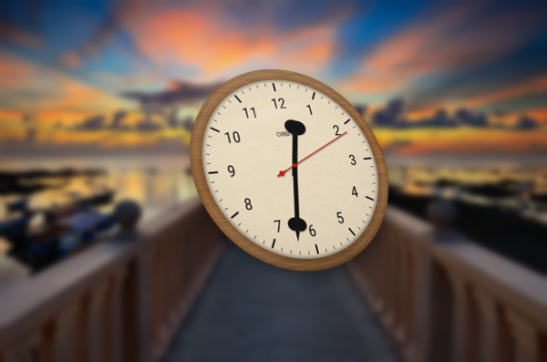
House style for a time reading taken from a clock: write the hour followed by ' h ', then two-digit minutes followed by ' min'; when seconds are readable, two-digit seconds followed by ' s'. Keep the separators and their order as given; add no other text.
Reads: 12 h 32 min 11 s
